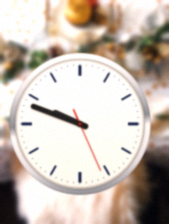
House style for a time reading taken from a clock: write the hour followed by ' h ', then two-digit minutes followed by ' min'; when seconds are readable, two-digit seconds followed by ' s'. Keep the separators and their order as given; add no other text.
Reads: 9 h 48 min 26 s
